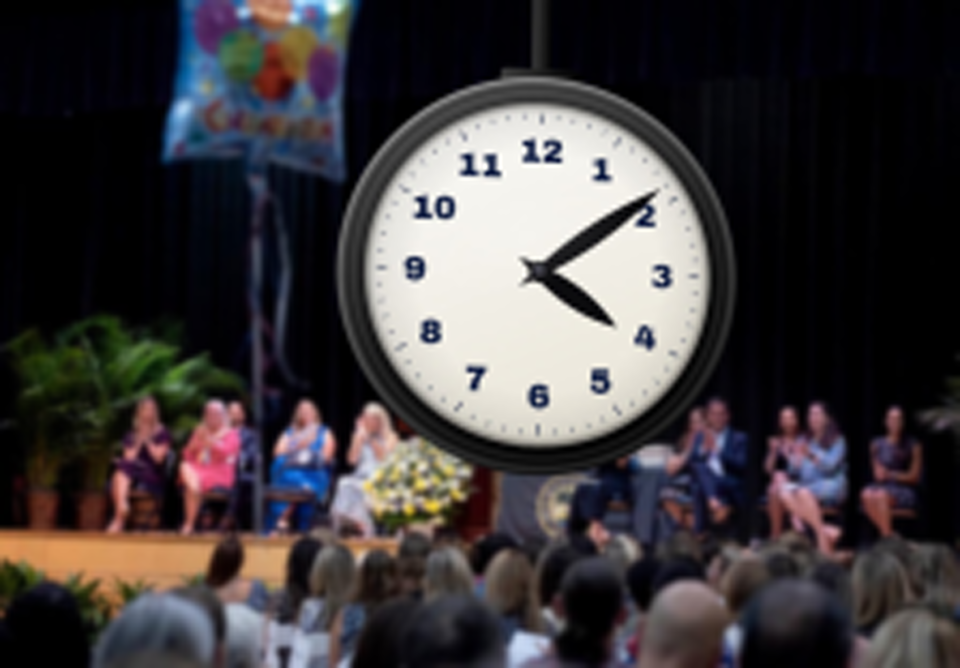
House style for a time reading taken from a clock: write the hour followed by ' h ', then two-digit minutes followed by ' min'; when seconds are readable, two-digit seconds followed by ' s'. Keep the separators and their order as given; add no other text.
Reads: 4 h 09 min
